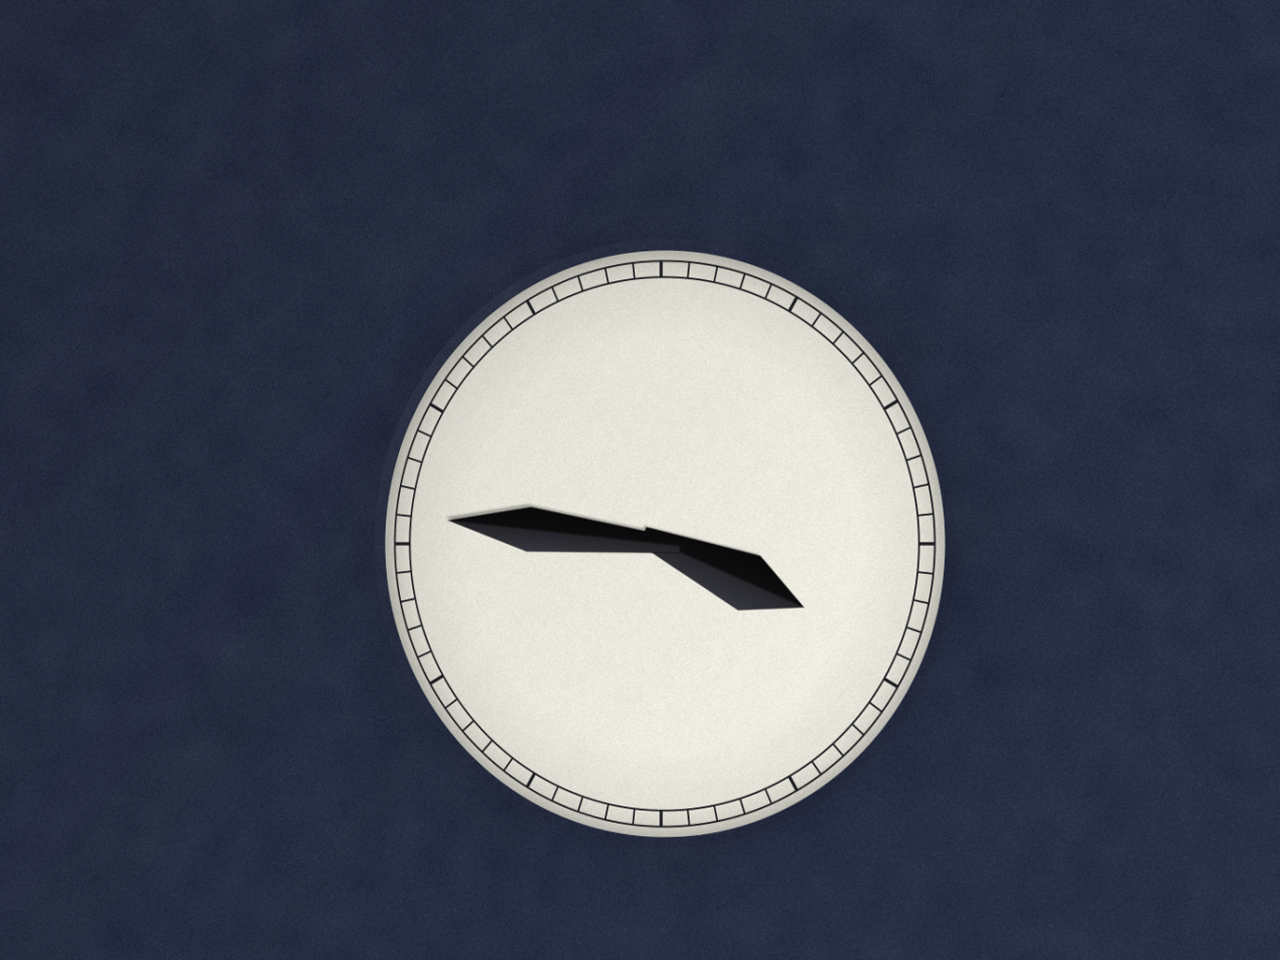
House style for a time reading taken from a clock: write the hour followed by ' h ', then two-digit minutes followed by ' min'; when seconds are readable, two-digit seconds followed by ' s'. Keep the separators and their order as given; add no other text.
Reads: 3 h 46 min
